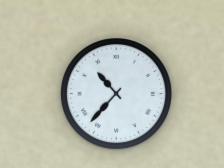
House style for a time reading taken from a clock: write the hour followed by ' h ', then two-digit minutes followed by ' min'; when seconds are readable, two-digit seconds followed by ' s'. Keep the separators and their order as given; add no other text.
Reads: 10 h 37 min
